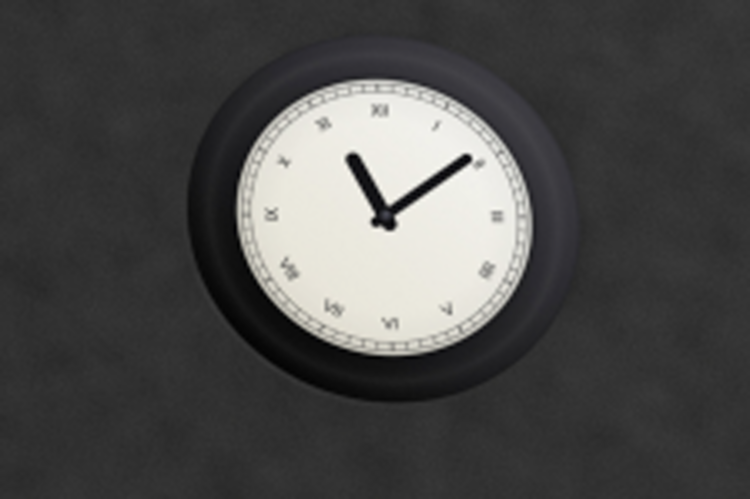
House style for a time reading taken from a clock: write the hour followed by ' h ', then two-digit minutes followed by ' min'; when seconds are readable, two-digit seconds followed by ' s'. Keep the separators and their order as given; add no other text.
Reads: 11 h 09 min
